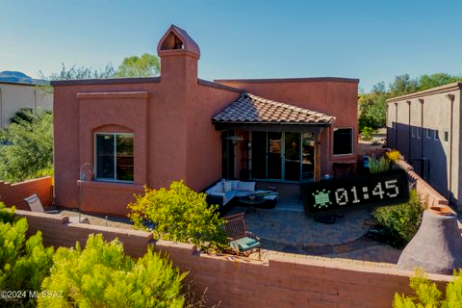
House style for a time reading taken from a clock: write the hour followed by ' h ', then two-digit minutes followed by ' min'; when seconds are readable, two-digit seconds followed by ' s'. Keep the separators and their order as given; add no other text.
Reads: 1 h 45 min
